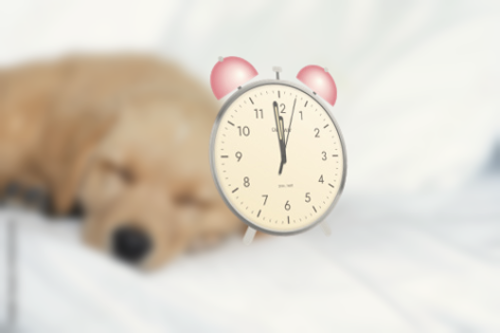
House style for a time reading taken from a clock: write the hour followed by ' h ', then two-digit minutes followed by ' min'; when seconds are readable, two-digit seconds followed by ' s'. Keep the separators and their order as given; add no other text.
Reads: 11 h 59 min 03 s
